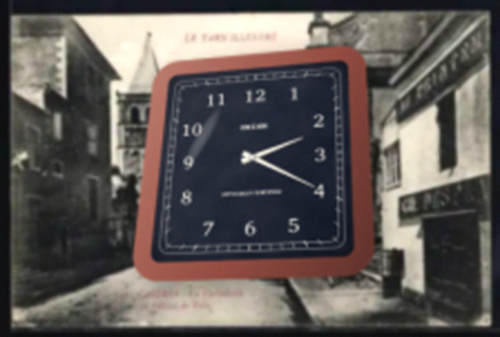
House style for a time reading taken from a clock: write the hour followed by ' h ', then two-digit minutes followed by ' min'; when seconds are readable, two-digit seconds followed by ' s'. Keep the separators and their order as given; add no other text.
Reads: 2 h 20 min
